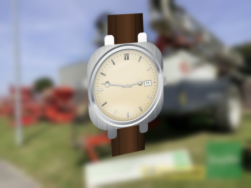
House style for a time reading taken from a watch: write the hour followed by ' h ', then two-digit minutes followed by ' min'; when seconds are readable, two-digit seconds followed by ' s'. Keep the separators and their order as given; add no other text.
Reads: 2 h 47 min
